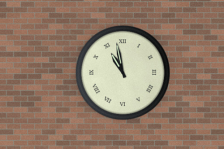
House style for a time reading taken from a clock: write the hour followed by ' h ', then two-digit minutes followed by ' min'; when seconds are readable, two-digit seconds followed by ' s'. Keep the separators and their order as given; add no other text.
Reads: 10 h 58 min
